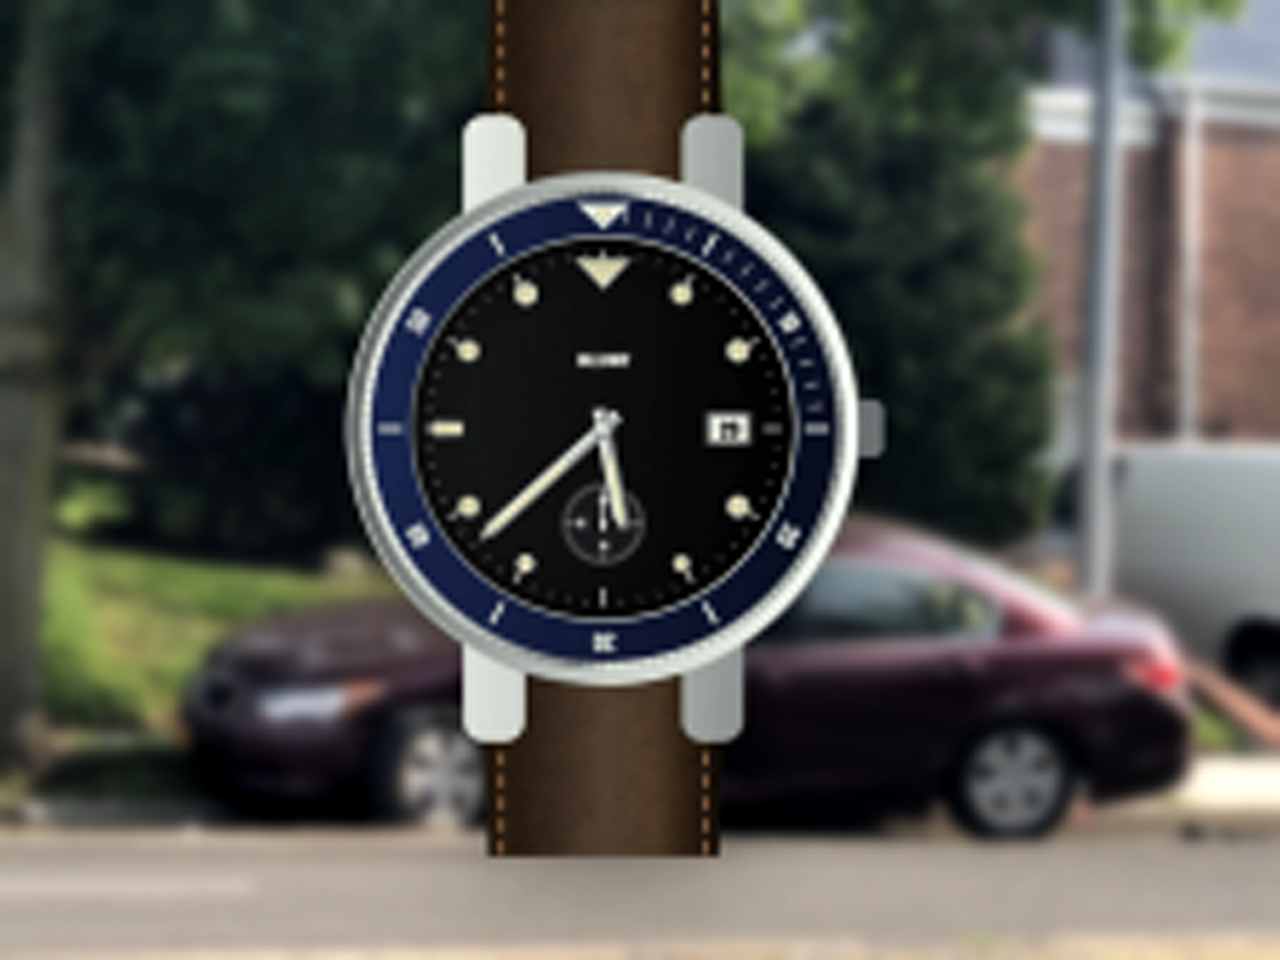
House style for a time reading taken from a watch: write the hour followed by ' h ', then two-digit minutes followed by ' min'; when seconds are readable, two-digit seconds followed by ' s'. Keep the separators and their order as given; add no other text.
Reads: 5 h 38 min
